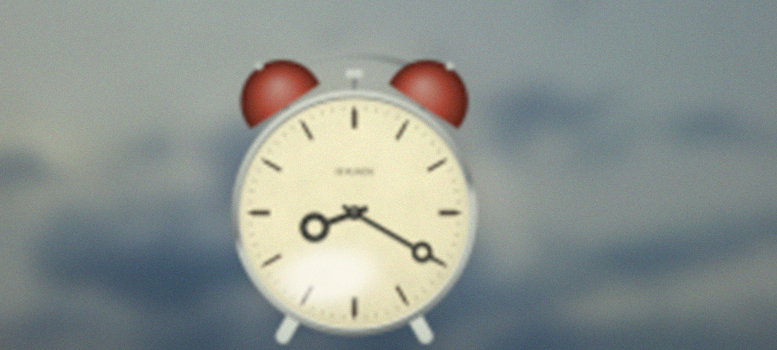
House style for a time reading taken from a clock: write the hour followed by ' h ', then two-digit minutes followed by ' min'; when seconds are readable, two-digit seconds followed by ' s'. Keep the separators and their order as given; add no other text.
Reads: 8 h 20 min
